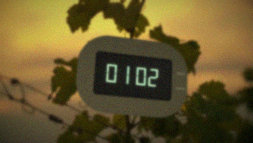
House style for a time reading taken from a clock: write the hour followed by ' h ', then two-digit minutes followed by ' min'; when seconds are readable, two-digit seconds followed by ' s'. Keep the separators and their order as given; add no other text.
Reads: 1 h 02 min
